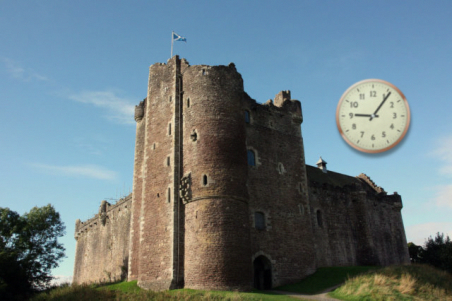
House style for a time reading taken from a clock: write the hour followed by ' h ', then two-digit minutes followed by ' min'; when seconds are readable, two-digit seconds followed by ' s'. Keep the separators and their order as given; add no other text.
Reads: 9 h 06 min
